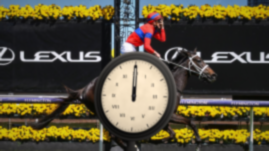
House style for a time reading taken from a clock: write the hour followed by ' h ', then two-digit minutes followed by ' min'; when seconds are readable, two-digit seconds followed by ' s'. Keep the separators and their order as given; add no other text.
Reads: 12 h 00 min
